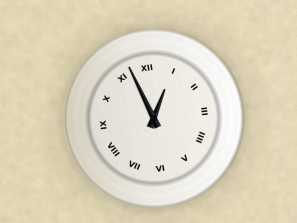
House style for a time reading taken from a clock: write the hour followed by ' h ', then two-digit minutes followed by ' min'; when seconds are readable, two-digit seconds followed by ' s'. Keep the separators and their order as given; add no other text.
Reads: 12 h 57 min
